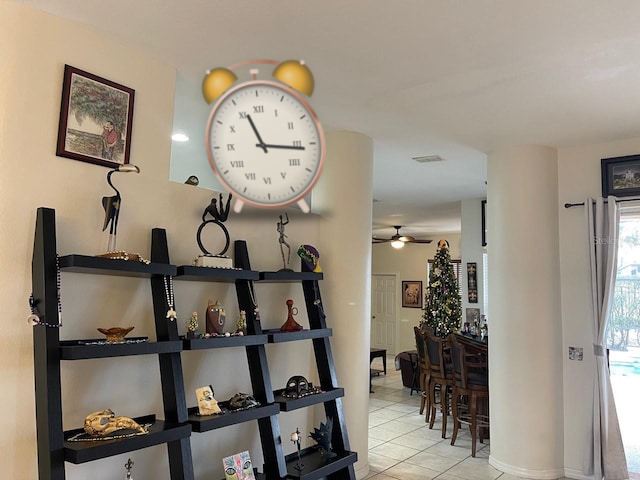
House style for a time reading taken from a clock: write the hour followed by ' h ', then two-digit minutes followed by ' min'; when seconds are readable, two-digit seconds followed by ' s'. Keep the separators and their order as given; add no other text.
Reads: 11 h 16 min
